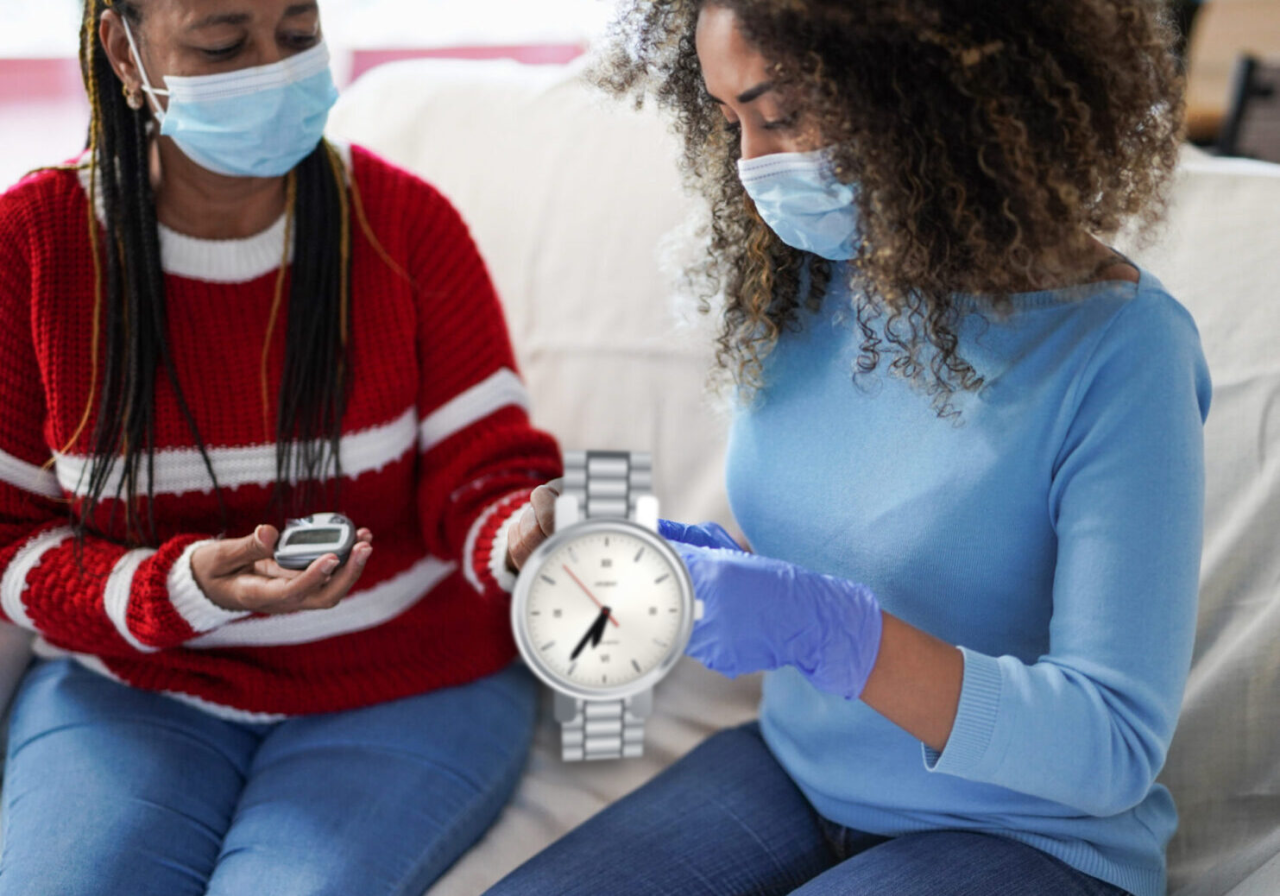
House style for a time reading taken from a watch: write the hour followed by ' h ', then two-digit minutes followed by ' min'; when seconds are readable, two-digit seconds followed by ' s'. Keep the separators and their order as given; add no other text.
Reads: 6 h 35 min 53 s
